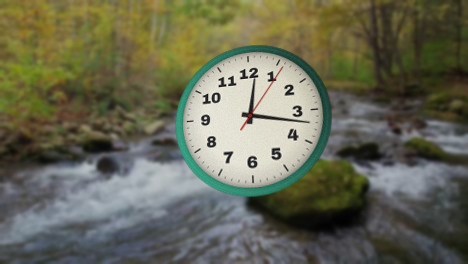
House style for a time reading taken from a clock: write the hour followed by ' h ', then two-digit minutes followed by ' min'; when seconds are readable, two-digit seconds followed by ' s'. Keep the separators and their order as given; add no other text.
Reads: 12 h 17 min 06 s
